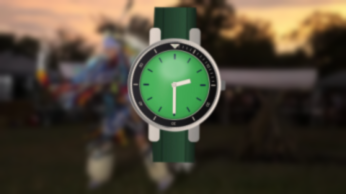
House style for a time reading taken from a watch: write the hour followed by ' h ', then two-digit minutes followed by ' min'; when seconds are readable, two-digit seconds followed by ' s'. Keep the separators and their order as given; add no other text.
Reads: 2 h 30 min
